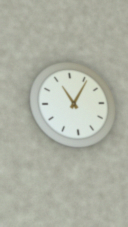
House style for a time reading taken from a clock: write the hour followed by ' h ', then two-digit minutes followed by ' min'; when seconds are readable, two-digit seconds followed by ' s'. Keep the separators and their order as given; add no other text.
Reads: 11 h 06 min
